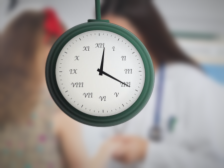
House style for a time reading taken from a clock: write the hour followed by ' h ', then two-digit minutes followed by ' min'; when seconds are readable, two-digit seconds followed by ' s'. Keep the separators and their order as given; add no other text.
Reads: 12 h 20 min
